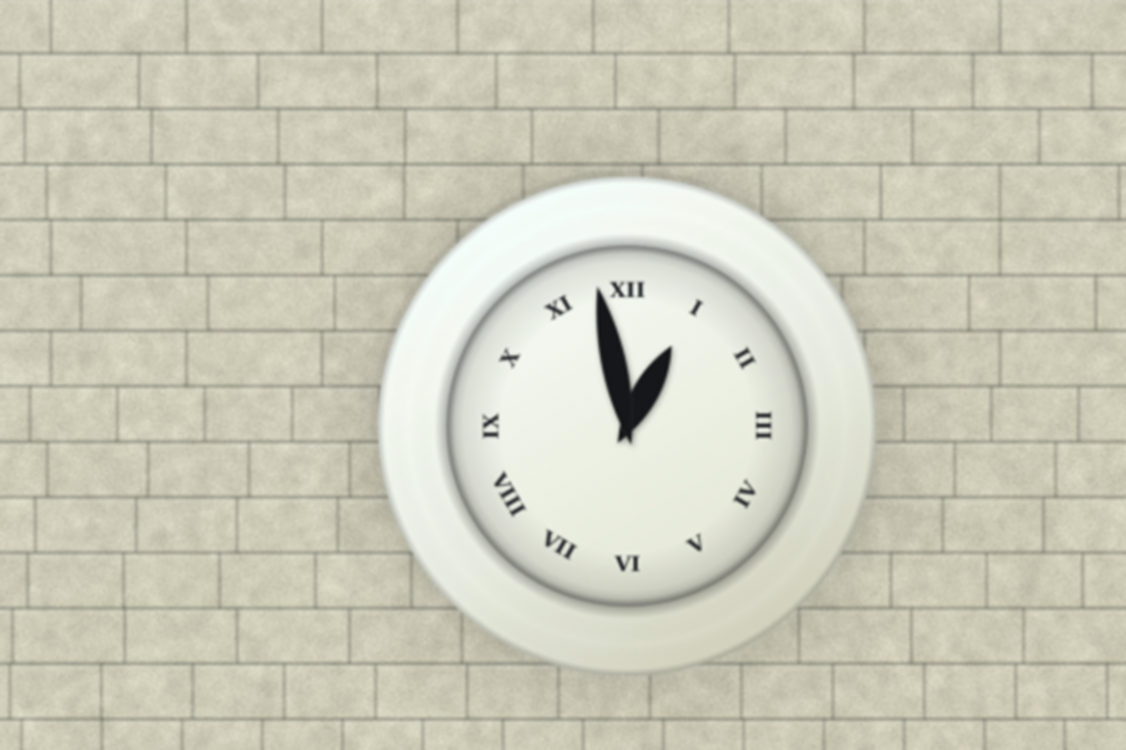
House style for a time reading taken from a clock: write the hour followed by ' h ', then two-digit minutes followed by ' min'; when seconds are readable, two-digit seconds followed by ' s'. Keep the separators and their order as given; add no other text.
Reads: 12 h 58 min
